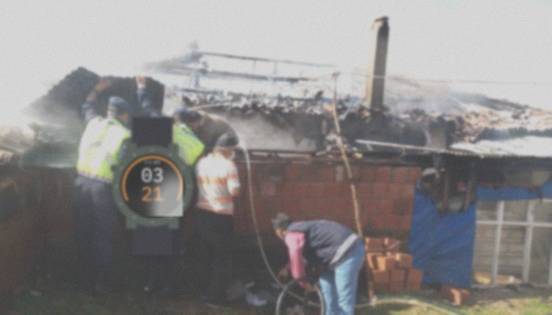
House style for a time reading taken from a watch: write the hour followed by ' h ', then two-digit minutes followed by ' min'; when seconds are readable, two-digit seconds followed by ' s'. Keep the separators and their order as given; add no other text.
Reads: 3 h 21 min
